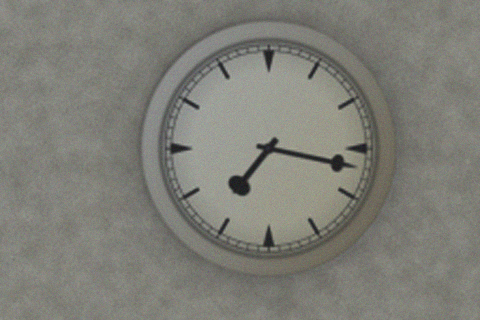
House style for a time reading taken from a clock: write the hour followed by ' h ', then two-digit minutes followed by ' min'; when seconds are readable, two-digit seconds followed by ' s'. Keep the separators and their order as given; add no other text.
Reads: 7 h 17 min
